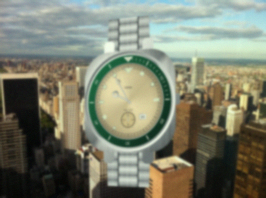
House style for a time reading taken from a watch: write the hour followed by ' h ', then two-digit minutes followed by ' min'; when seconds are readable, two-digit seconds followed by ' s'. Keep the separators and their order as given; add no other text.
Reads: 9 h 55 min
